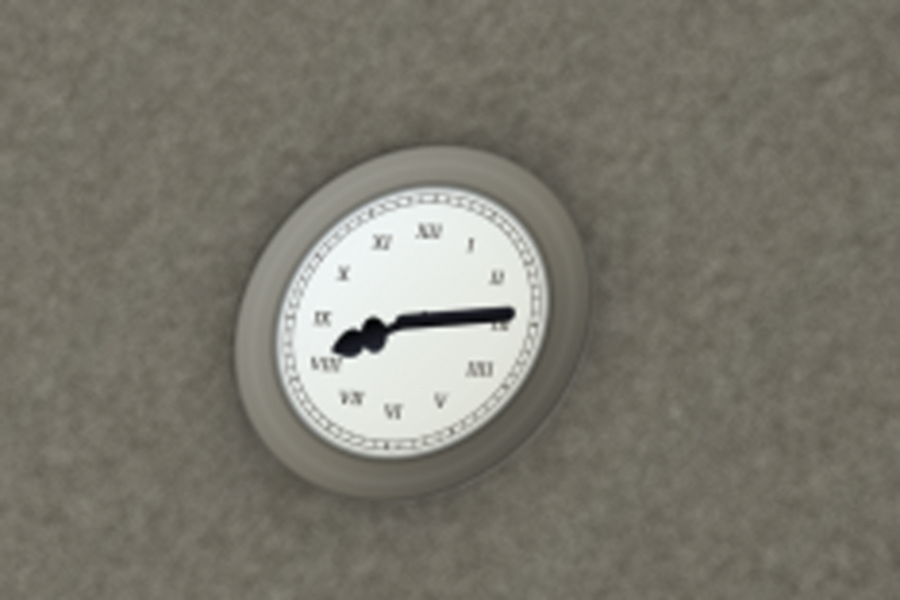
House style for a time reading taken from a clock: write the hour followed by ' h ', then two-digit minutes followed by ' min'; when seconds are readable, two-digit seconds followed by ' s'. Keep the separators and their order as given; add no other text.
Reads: 8 h 14 min
